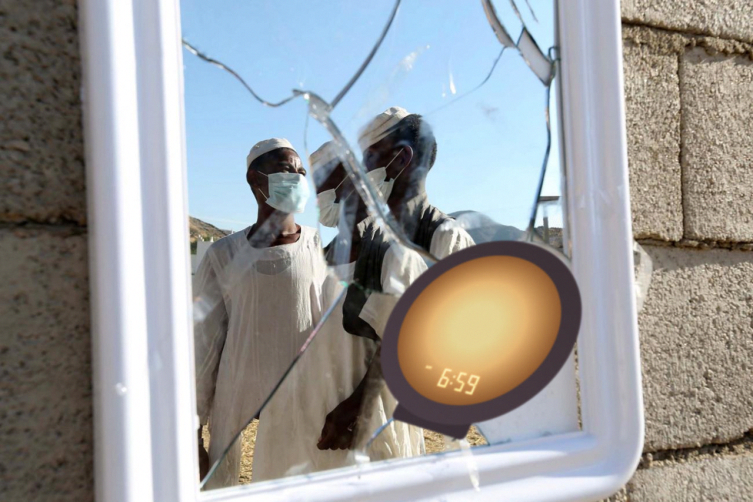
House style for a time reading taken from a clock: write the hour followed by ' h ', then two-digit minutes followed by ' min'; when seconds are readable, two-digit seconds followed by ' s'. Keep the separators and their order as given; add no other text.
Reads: 6 h 59 min
